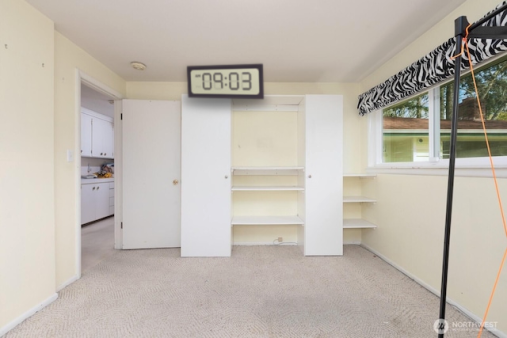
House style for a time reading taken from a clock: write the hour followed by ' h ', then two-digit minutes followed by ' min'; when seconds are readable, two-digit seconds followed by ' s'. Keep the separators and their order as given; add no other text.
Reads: 9 h 03 min
